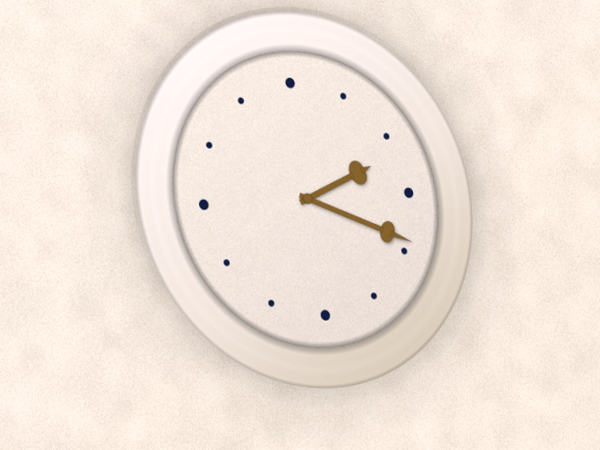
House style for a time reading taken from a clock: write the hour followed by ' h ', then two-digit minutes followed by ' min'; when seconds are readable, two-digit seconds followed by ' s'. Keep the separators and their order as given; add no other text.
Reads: 2 h 19 min
